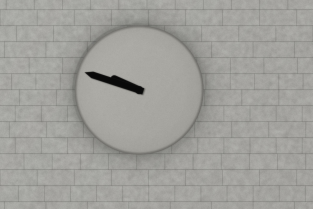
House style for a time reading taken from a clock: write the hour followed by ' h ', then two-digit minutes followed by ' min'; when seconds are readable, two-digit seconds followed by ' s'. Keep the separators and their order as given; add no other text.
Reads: 9 h 48 min
